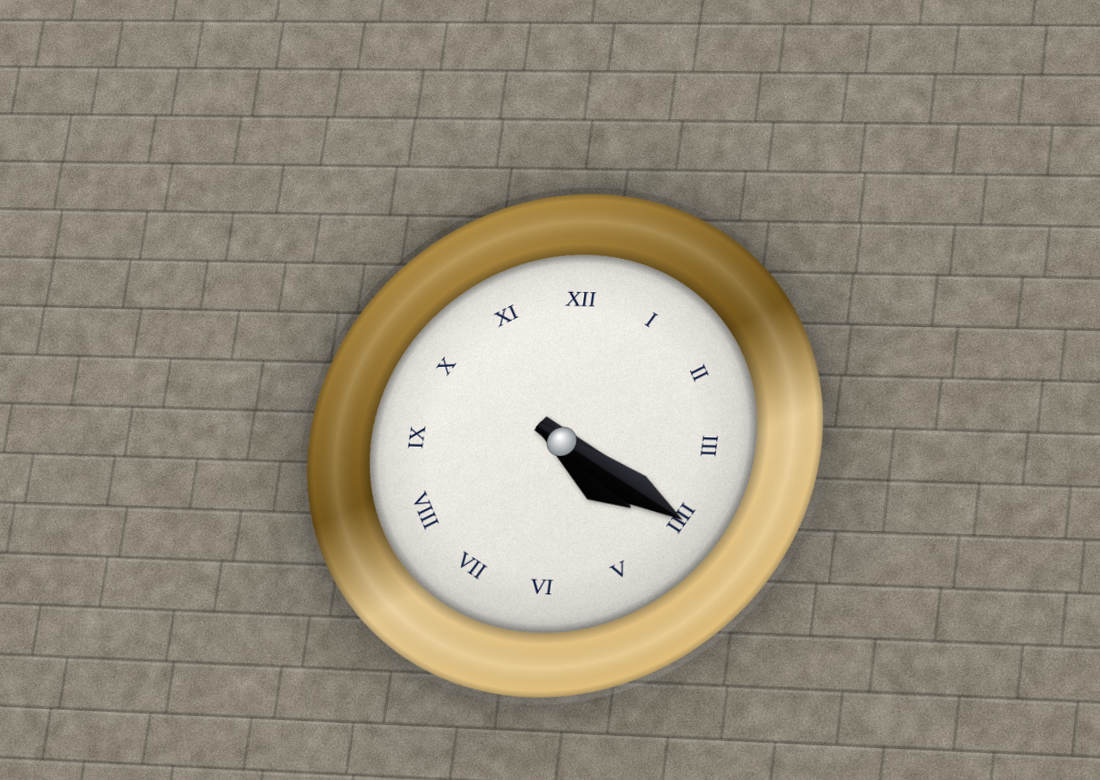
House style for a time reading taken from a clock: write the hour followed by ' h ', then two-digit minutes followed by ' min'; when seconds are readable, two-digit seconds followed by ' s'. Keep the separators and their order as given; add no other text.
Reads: 4 h 20 min
